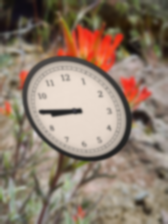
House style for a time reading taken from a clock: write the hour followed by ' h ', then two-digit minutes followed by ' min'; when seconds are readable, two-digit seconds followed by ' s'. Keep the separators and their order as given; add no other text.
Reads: 8 h 45 min
